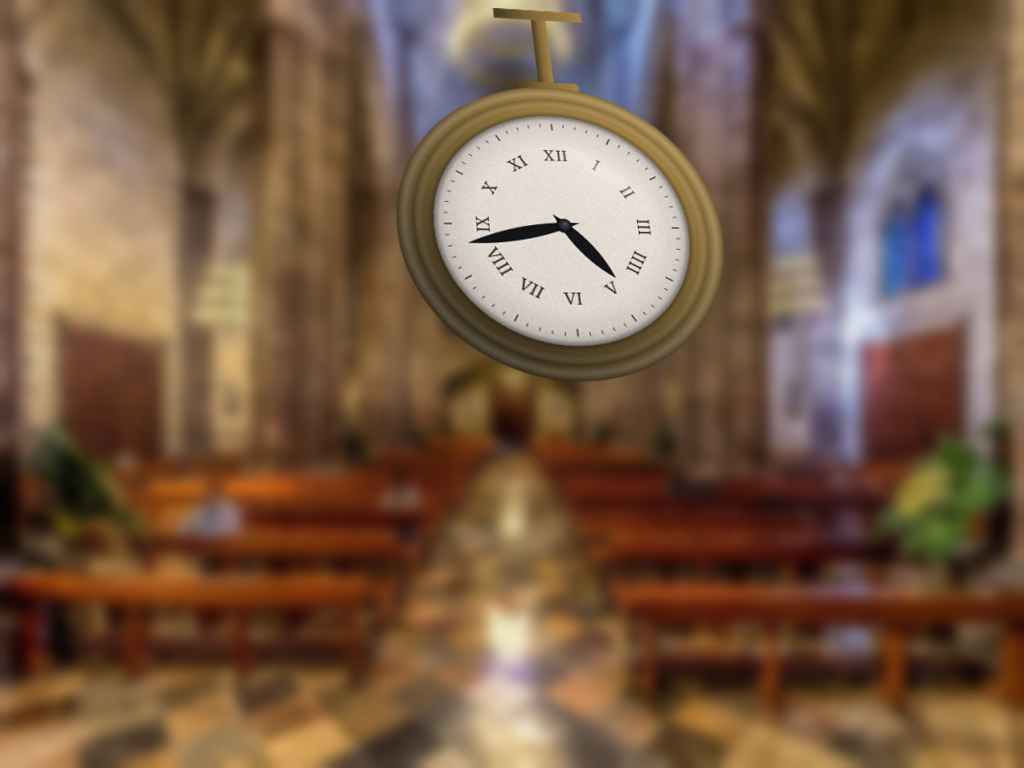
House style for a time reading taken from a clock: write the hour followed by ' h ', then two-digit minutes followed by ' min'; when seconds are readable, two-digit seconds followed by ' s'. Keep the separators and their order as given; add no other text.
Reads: 4 h 43 min
